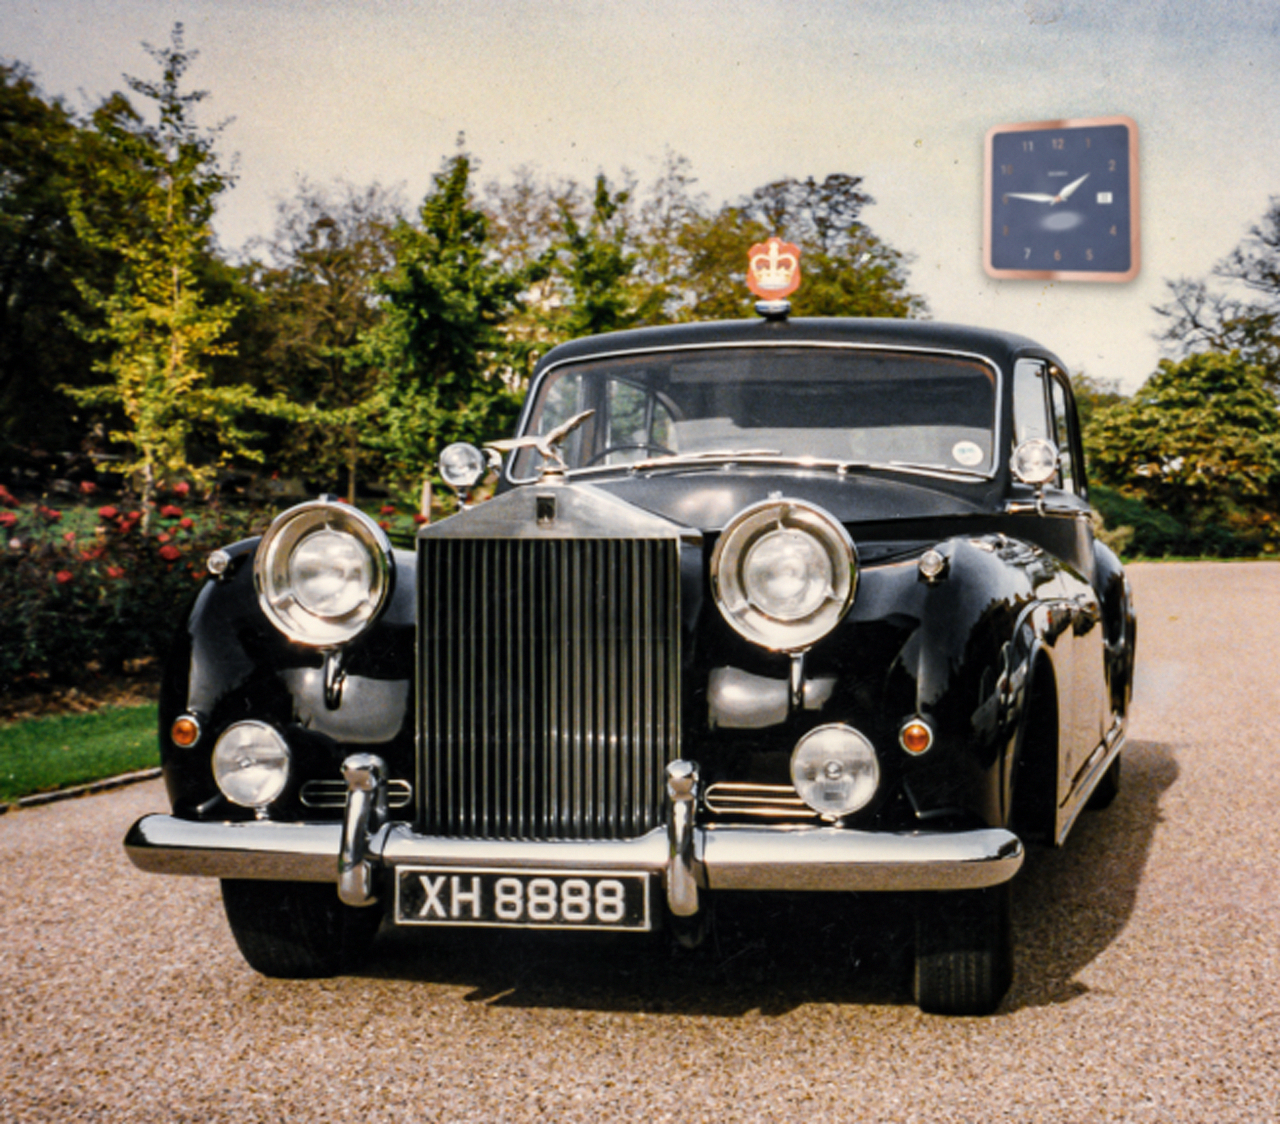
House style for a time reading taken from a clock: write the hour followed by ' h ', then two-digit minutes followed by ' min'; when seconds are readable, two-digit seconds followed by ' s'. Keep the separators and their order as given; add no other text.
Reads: 1 h 46 min
